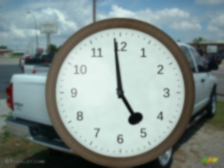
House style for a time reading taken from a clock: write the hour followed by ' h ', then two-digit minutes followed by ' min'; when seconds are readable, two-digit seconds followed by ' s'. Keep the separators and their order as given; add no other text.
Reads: 4 h 59 min
